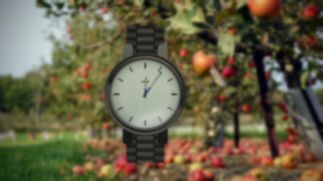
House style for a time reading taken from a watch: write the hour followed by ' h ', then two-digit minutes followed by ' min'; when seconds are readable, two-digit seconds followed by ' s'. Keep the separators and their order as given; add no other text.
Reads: 12 h 06 min
